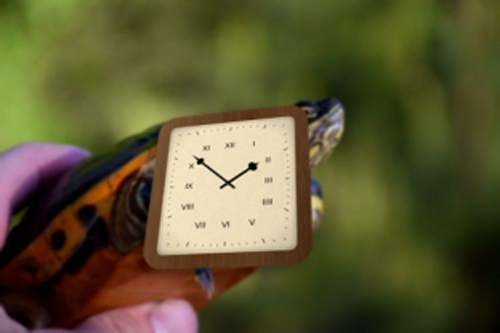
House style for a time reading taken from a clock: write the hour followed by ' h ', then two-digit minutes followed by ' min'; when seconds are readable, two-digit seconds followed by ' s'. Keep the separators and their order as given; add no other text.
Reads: 1 h 52 min
